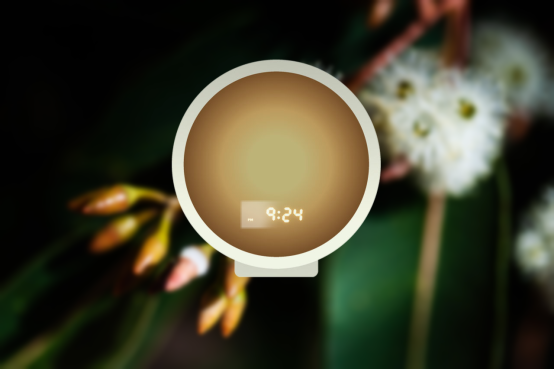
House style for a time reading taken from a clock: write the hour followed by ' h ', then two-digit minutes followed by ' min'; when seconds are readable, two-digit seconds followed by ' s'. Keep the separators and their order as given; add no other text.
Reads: 9 h 24 min
